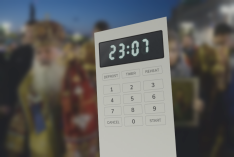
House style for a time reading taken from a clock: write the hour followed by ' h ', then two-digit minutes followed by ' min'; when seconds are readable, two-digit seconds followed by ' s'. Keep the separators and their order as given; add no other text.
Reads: 23 h 07 min
